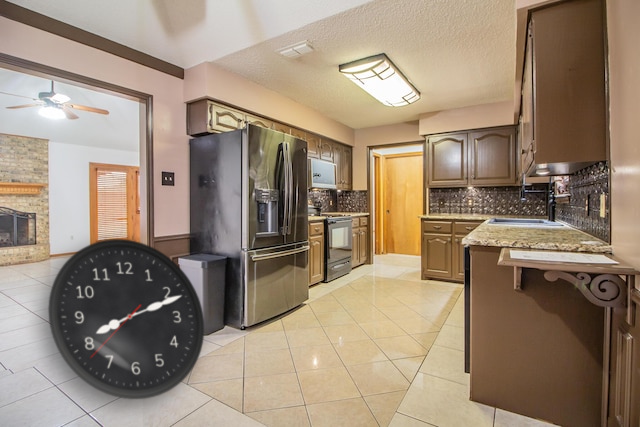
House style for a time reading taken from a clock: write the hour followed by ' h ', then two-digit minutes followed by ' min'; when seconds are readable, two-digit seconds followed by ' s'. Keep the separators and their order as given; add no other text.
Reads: 8 h 11 min 38 s
